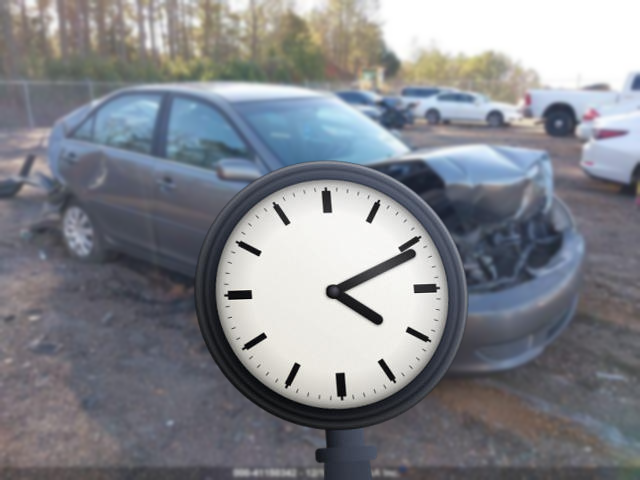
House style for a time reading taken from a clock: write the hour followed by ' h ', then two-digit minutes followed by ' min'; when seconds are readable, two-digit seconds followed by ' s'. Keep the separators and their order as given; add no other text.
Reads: 4 h 11 min
